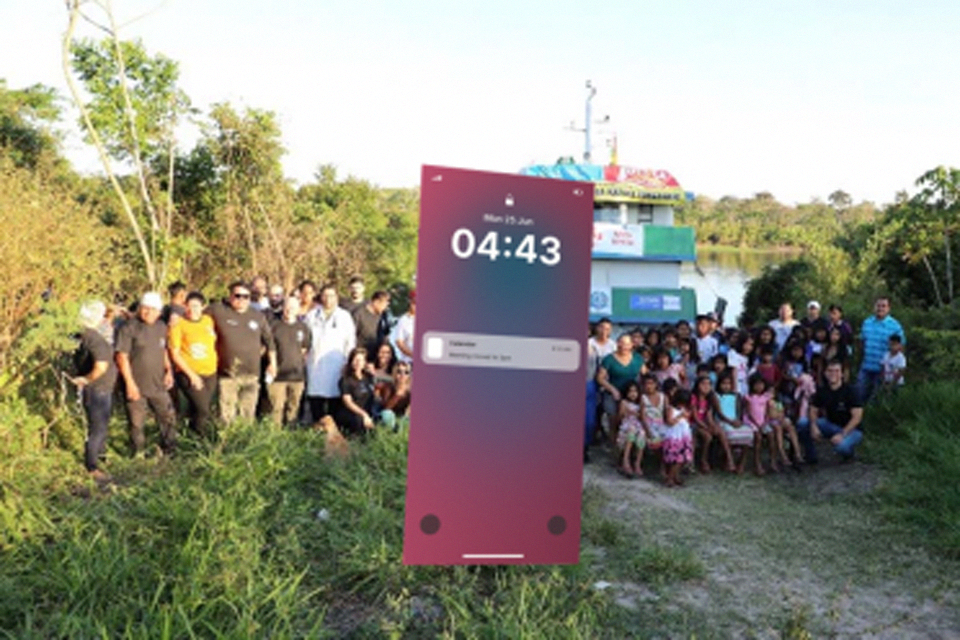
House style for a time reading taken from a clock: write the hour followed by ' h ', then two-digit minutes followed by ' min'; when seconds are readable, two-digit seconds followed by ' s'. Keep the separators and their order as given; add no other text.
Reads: 4 h 43 min
